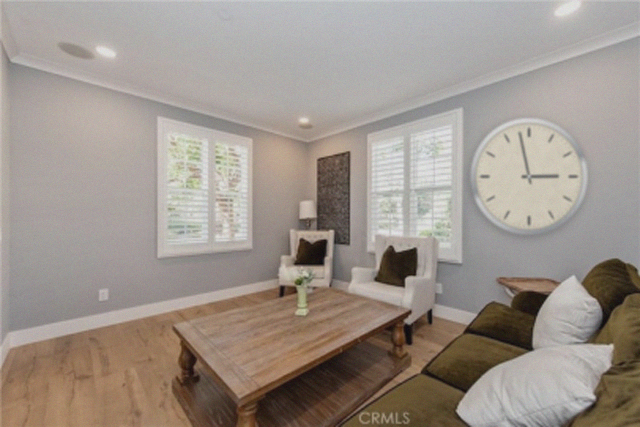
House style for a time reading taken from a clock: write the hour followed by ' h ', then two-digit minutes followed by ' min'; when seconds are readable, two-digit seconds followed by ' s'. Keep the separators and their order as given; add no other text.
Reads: 2 h 58 min
